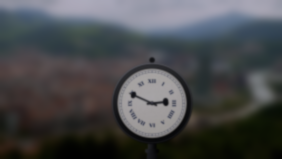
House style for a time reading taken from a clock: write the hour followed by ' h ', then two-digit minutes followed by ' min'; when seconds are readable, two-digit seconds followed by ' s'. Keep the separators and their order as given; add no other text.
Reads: 2 h 49 min
